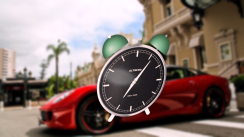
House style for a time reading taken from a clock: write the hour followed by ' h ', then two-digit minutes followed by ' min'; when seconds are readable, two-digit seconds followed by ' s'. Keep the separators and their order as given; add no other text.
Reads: 7 h 06 min
